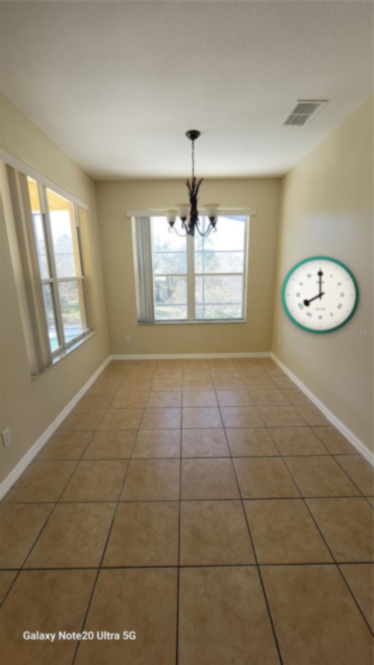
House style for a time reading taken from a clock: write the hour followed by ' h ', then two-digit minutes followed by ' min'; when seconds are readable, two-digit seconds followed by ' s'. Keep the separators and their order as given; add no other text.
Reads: 8 h 00 min
